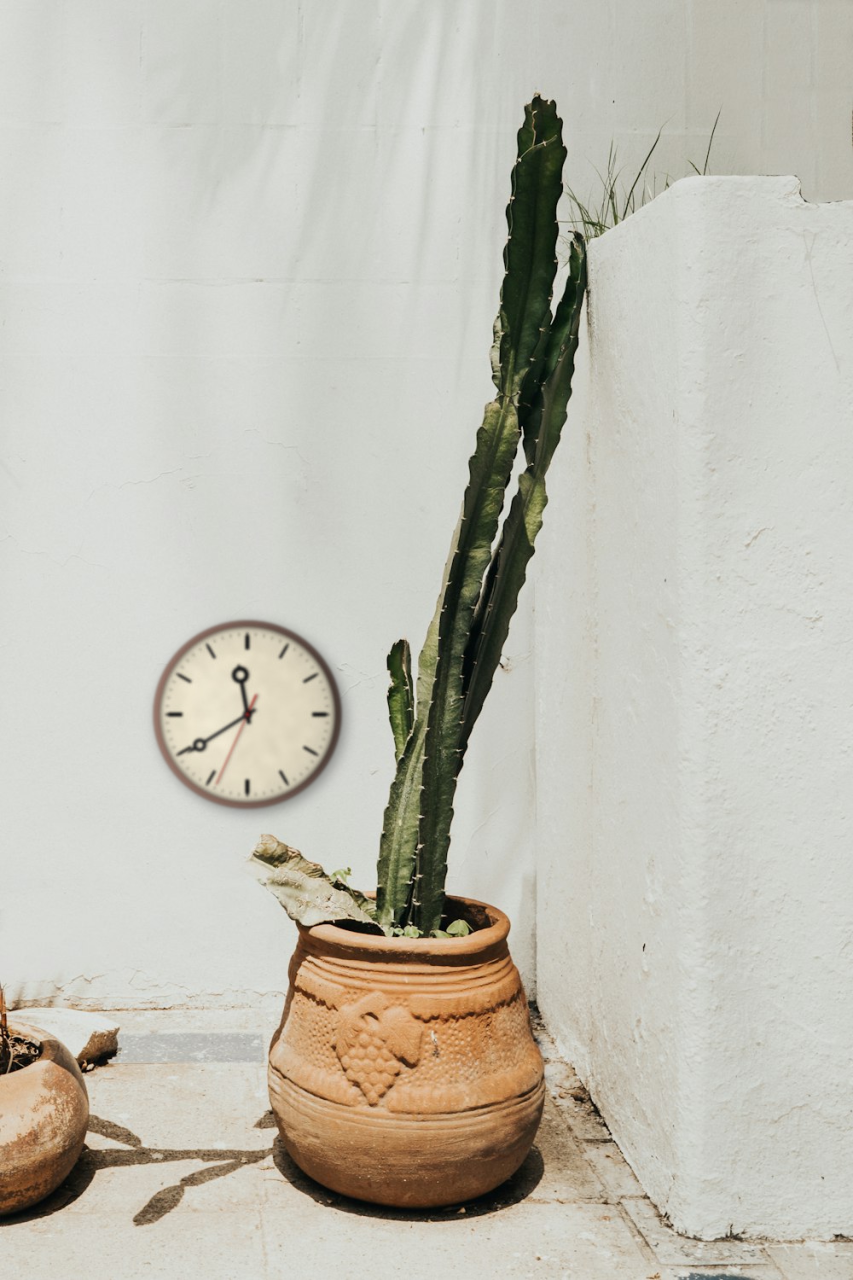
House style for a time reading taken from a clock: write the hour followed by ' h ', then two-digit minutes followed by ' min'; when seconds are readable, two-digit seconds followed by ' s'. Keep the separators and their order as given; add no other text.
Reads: 11 h 39 min 34 s
